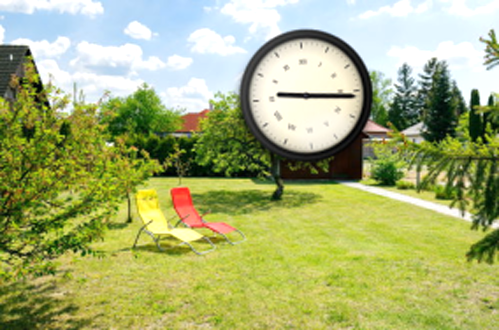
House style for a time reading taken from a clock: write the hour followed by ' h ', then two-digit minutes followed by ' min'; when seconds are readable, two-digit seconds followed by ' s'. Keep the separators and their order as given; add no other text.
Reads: 9 h 16 min
